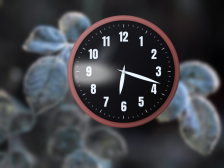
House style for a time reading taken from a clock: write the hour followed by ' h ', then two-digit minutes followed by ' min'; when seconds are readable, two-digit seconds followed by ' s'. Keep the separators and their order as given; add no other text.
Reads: 6 h 18 min
